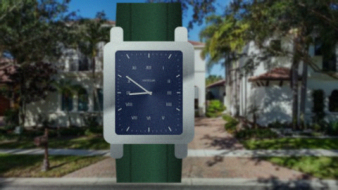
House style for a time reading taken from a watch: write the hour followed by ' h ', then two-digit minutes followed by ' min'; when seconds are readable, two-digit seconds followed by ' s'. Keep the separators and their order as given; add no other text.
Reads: 8 h 51 min
